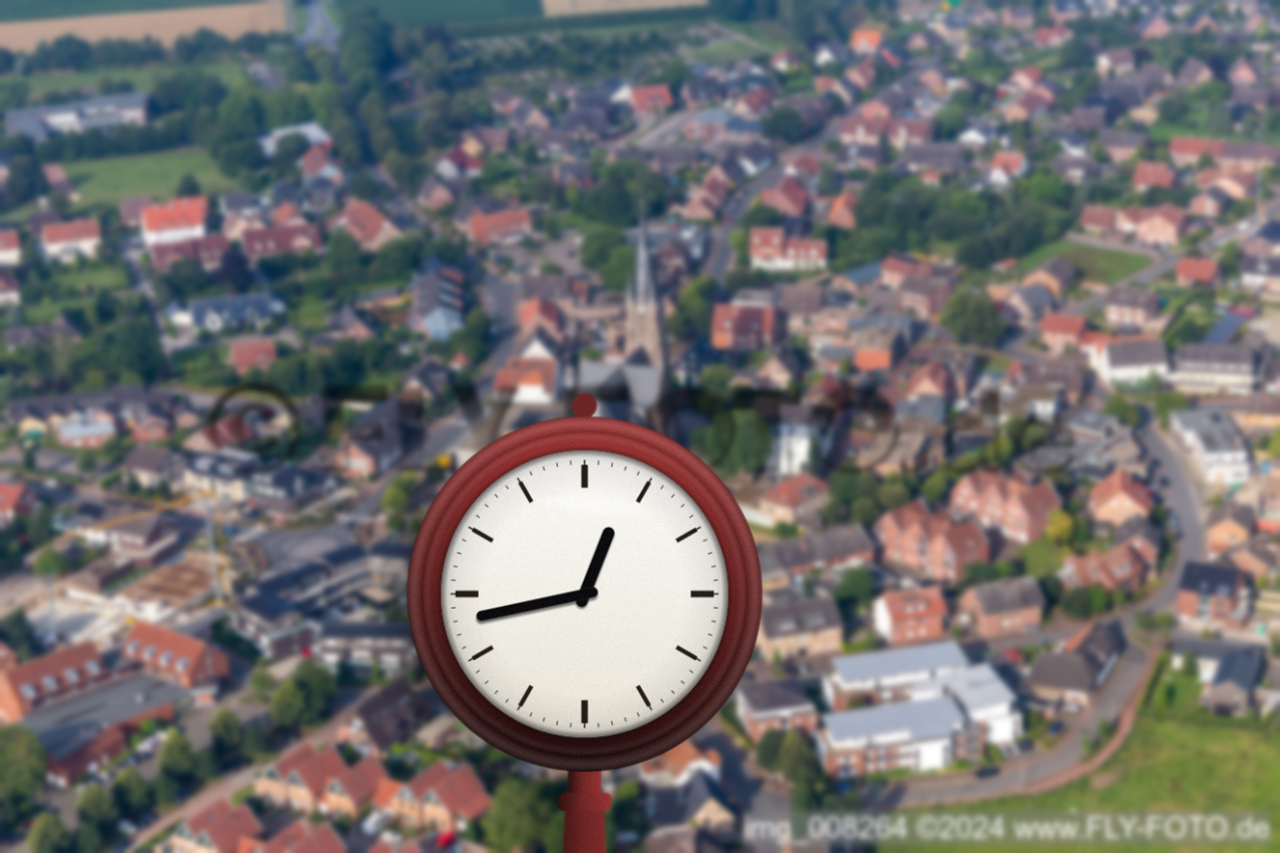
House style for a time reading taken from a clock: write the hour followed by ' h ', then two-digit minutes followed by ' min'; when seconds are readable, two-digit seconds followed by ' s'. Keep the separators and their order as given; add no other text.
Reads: 12 h 43 min
